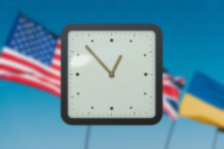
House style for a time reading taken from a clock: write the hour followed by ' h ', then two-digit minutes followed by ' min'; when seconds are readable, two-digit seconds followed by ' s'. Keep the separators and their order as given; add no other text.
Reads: 12 h 53 min
